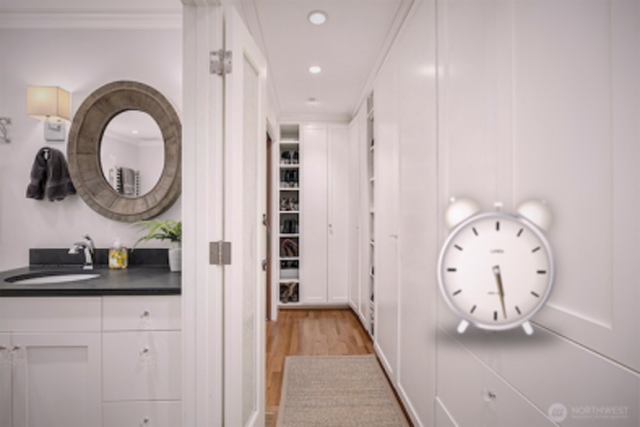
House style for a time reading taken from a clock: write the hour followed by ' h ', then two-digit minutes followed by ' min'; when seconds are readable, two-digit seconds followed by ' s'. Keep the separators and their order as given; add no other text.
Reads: 5 h 28 min
